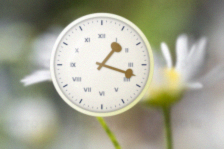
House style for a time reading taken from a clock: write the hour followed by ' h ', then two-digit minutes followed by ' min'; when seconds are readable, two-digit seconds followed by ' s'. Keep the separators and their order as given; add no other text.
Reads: 1 h 18 min
